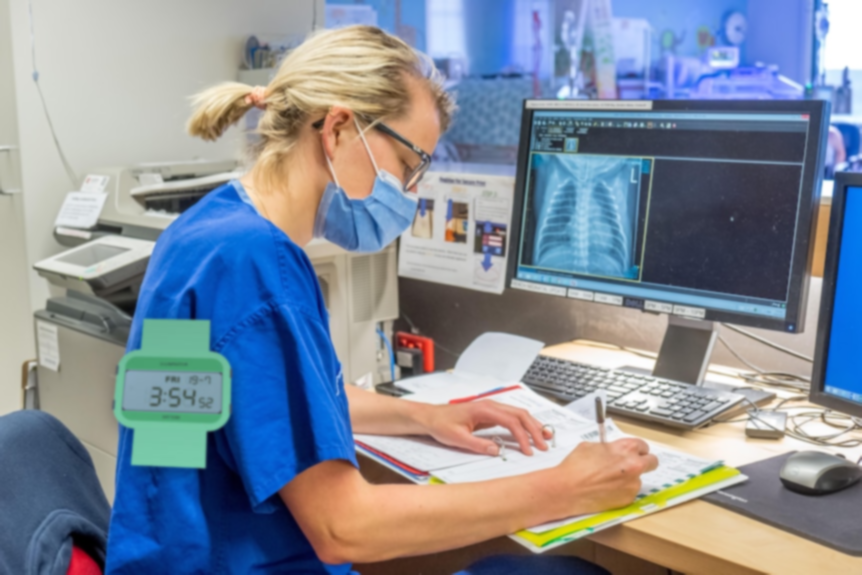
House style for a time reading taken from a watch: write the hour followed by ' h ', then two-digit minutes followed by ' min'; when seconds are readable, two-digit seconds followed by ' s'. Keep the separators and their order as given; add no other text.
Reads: 3 h 54 min
